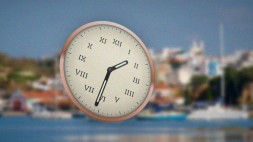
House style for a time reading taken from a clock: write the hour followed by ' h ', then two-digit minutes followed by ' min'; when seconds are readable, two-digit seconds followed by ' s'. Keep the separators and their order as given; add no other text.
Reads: 1 h 31 min
